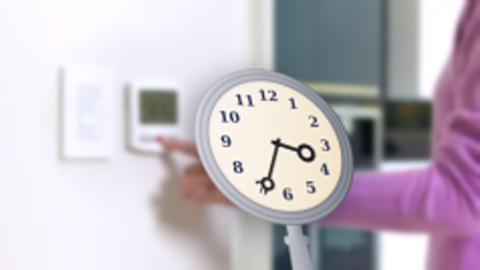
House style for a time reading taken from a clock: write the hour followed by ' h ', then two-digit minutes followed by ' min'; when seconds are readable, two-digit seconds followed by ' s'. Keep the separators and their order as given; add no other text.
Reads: 3 h 34 min
